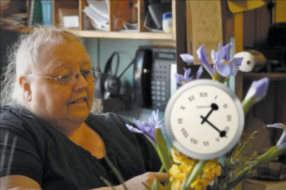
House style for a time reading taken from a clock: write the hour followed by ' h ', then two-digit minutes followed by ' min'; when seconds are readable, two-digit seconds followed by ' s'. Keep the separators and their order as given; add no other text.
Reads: 1 h 22 min
